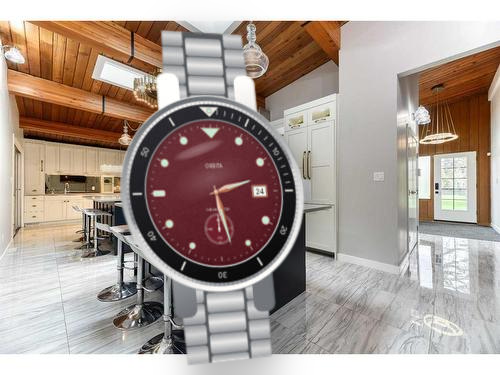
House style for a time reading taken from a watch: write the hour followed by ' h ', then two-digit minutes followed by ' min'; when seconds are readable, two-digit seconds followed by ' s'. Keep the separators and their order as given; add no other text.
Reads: 2 h 28 min
